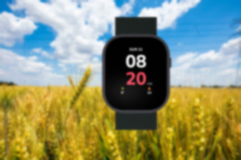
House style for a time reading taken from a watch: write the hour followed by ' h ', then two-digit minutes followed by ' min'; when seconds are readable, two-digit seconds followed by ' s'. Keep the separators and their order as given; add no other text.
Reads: 8 h 20 min
